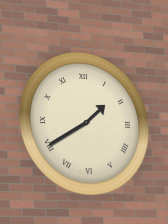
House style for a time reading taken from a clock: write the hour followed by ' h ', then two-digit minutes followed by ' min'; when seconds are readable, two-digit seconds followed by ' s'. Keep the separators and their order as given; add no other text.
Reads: 1 h 40 min
